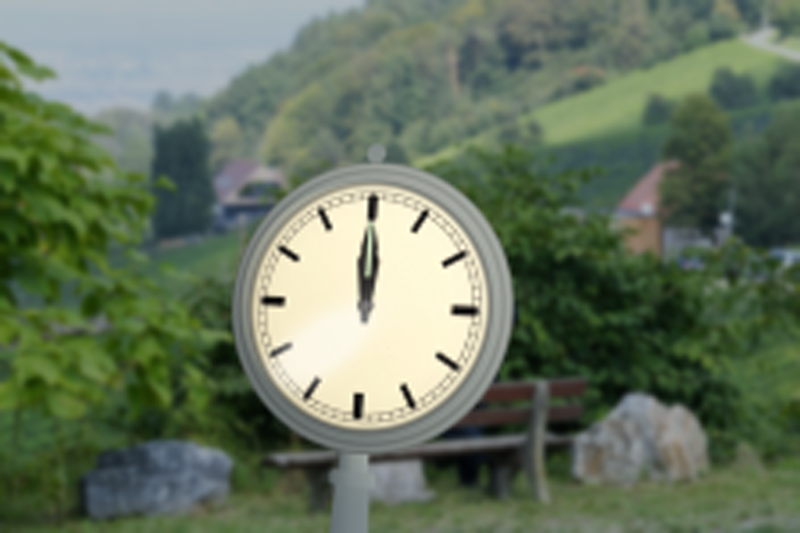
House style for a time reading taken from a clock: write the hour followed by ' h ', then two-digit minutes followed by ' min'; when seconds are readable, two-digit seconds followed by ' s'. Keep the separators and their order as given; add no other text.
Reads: 12 h 00 min
